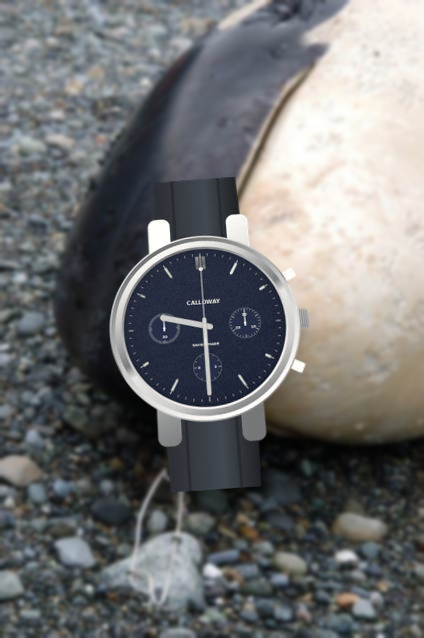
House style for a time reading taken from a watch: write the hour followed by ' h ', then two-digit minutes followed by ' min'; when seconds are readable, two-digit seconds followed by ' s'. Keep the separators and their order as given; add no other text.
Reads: 9 h 30 min
